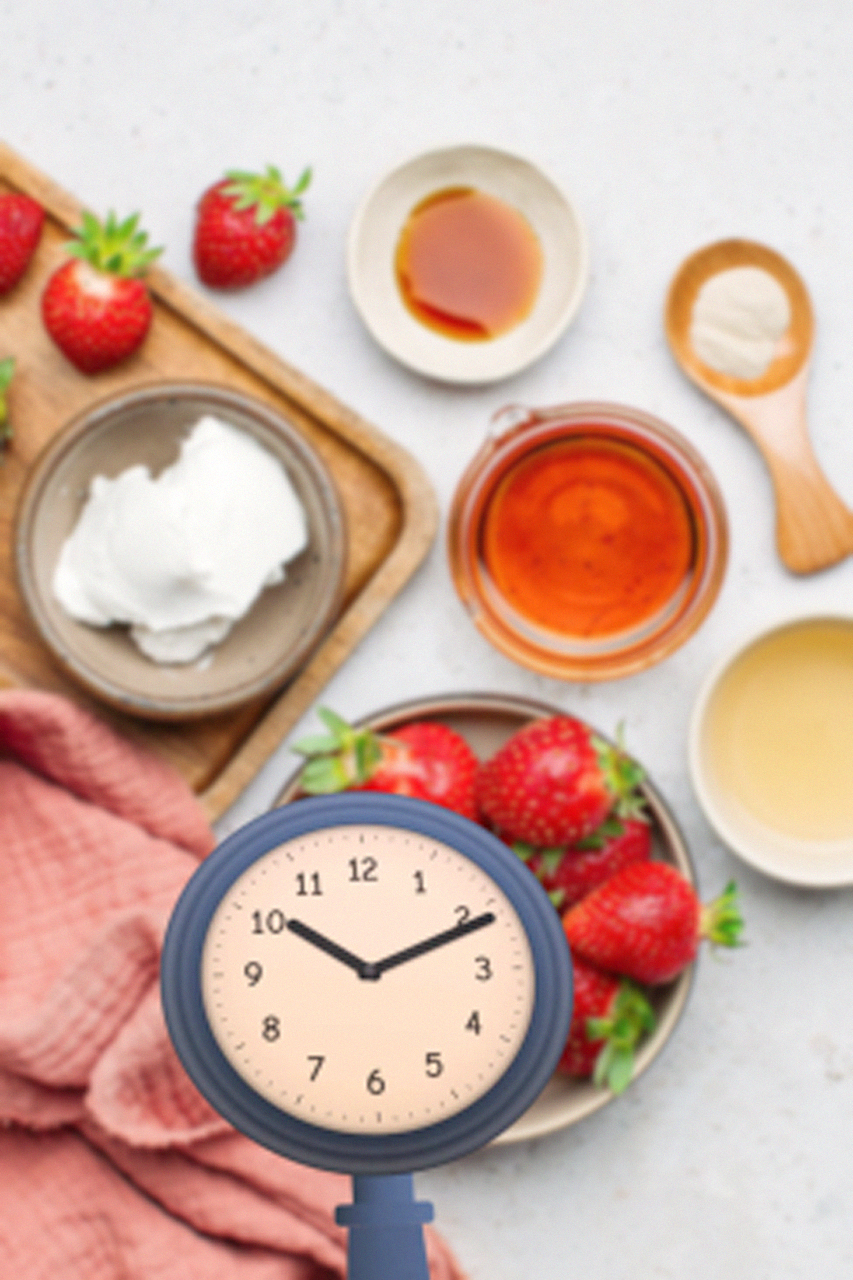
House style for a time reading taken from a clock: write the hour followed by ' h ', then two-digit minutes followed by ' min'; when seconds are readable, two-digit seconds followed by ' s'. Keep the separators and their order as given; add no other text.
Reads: 10 h 11 min
